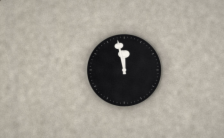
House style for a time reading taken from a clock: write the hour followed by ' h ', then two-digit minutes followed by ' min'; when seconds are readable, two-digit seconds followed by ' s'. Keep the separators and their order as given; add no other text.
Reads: 11 h 58 min
